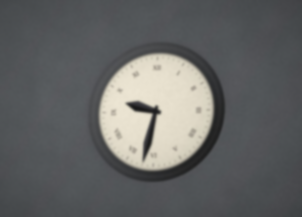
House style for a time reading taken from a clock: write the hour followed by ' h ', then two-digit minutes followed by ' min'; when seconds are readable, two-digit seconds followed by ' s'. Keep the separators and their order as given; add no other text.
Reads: 9 h 32 min
